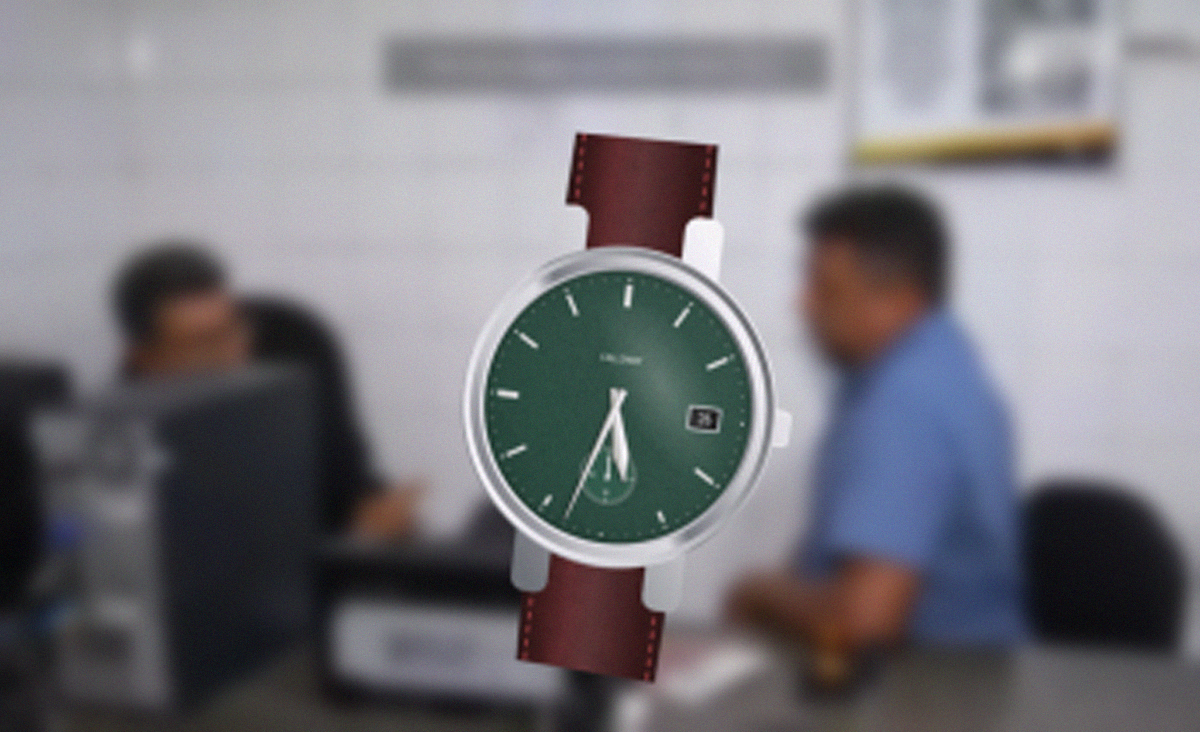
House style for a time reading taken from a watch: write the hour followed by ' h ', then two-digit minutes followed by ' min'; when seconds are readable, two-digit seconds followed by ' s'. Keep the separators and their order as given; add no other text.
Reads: 5 h 33 min
